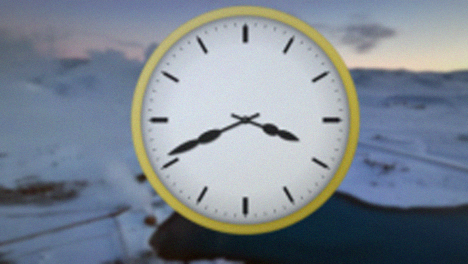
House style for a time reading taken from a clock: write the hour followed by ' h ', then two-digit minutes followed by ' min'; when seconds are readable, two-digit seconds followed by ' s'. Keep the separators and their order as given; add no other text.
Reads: 3 h 41 min
